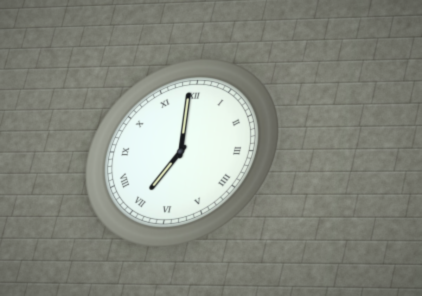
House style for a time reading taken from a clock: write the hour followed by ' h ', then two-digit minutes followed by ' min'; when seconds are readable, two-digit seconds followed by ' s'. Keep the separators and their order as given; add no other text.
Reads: 6 h 59 min
